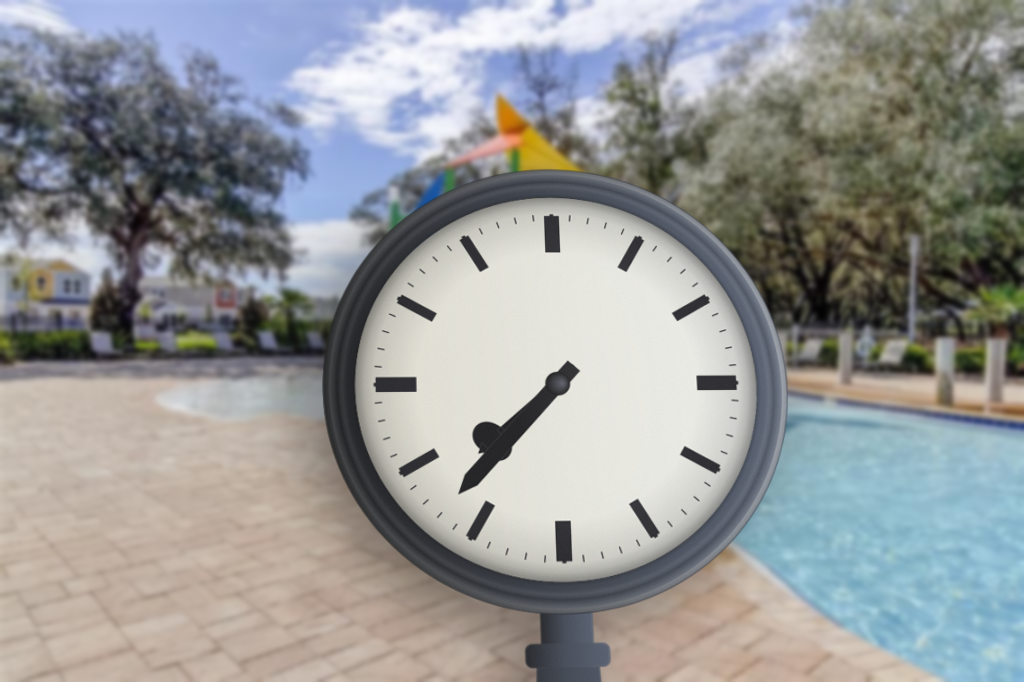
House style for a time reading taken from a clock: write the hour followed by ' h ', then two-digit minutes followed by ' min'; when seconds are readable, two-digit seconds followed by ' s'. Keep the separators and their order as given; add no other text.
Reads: 7 h 37 min
